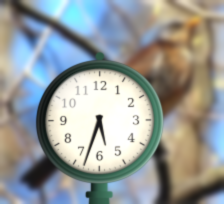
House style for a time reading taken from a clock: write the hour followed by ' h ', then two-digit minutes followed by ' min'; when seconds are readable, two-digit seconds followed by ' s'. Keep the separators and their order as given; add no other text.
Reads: 5 h 33 min
